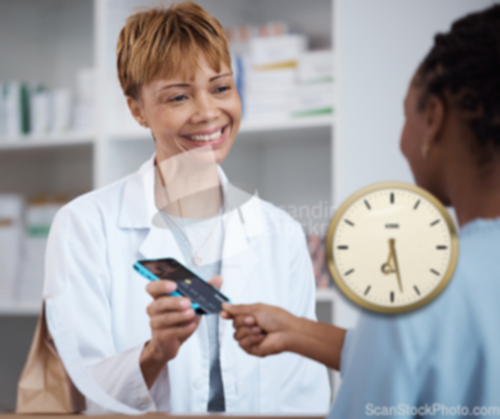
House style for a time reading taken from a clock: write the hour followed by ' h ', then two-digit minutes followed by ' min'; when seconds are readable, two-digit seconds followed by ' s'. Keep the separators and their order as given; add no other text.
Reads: 6 h 28 min
